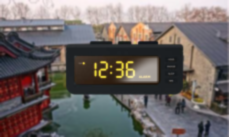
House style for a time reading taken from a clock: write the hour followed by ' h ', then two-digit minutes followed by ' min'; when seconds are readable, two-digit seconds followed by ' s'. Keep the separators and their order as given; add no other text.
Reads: 12 h 36 min
